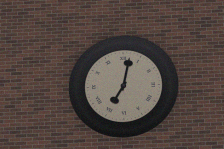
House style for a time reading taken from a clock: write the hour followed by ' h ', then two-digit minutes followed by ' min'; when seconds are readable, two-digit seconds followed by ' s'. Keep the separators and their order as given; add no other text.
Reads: 7 h 02 min
